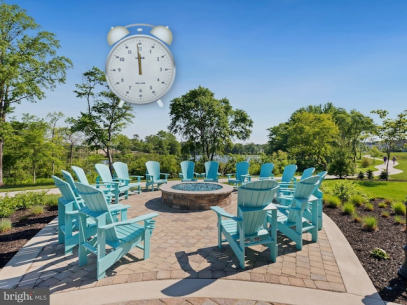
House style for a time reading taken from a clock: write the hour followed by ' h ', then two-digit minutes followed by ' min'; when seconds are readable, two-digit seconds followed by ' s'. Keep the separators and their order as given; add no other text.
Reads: 11 h 59 min
